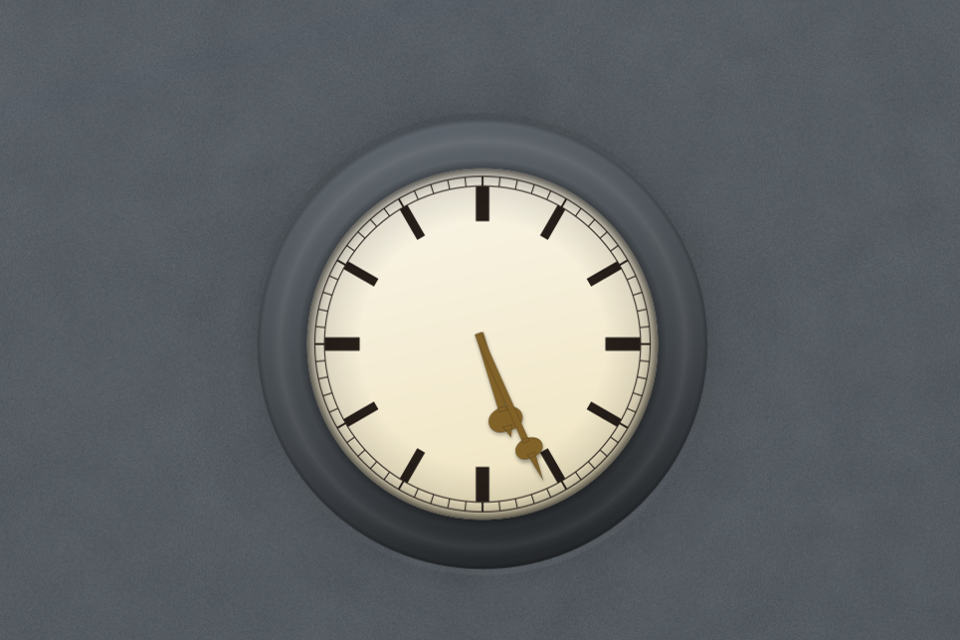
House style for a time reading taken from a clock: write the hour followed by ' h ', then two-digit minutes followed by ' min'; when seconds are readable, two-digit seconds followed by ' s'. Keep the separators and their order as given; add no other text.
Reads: 5 h 26 min
